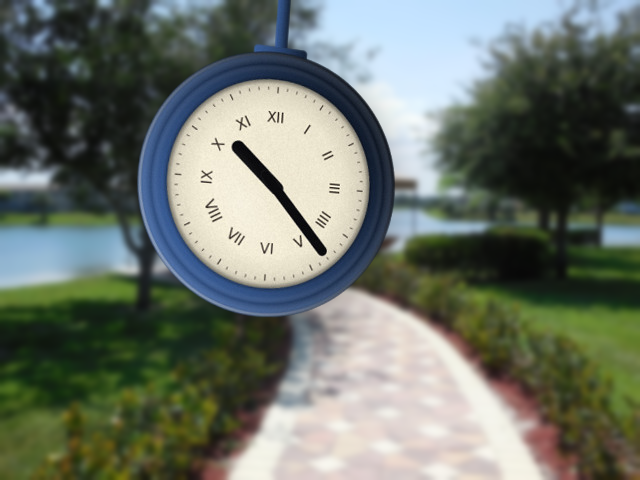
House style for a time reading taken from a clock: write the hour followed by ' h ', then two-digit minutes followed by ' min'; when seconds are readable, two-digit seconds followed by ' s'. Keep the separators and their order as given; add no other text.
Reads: 10 h 23 min
